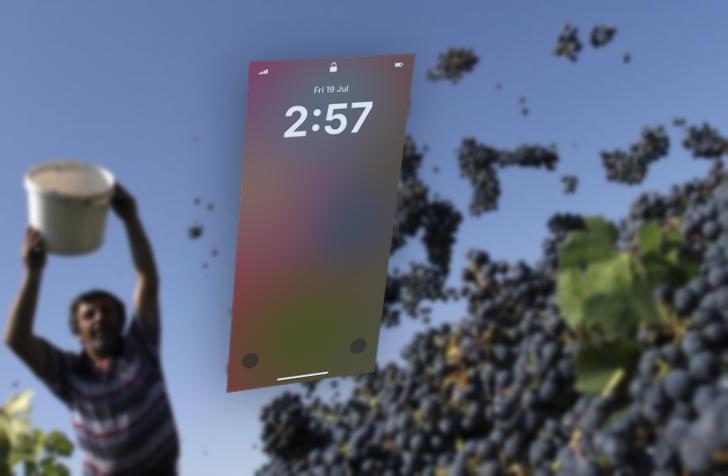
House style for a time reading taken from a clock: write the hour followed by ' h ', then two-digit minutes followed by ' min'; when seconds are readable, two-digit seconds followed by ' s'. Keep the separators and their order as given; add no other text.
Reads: 2 h 57 min
